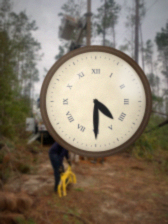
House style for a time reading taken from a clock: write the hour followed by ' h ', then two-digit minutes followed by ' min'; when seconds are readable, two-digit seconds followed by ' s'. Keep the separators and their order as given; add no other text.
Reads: 4 h 30 min
